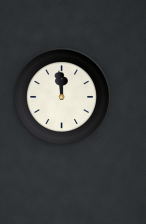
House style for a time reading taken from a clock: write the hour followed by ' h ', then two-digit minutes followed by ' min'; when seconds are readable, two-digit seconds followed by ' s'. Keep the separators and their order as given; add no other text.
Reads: 11 h 59 min
